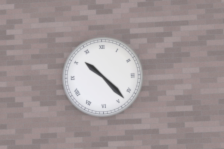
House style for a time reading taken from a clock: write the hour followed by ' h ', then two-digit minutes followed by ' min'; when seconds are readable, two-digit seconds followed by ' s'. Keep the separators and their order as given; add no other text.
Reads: 10 h 23 min
